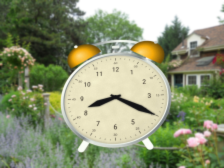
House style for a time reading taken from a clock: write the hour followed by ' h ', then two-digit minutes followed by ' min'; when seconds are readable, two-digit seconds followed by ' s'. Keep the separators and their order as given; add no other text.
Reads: 8 h 20 min
